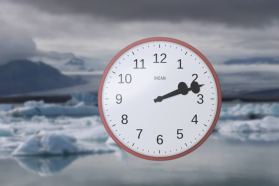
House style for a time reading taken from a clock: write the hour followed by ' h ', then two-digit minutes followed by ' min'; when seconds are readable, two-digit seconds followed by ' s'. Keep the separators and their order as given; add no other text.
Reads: 2 h 12 min
